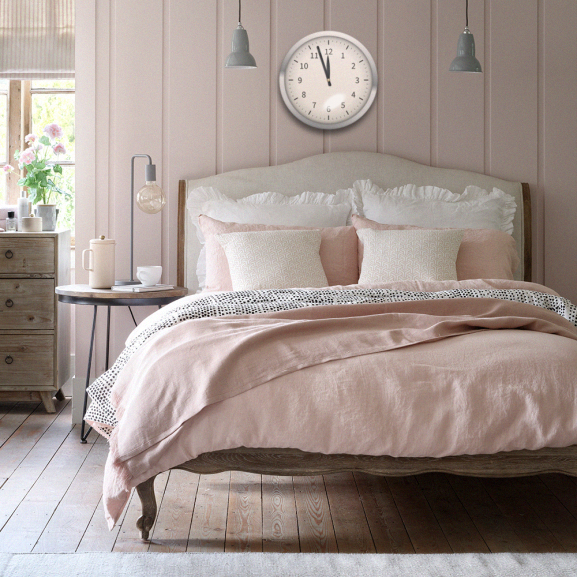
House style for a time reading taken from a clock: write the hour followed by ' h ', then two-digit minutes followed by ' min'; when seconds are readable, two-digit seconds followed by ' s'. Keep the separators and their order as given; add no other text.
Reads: 11 h 57 min
